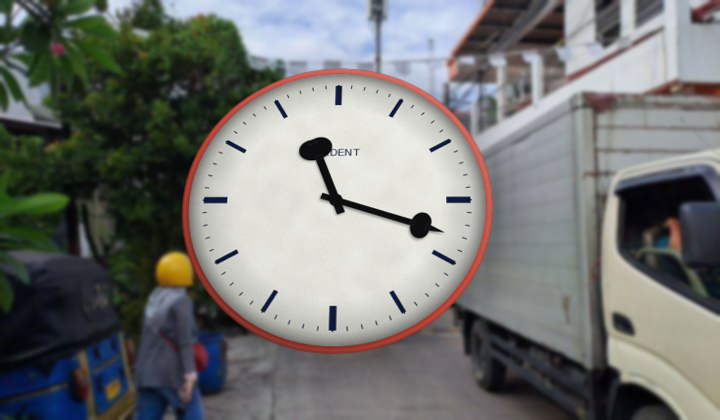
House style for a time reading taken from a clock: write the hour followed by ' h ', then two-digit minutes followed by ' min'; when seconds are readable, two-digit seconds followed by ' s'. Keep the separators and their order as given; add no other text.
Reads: 11 h 18 min
